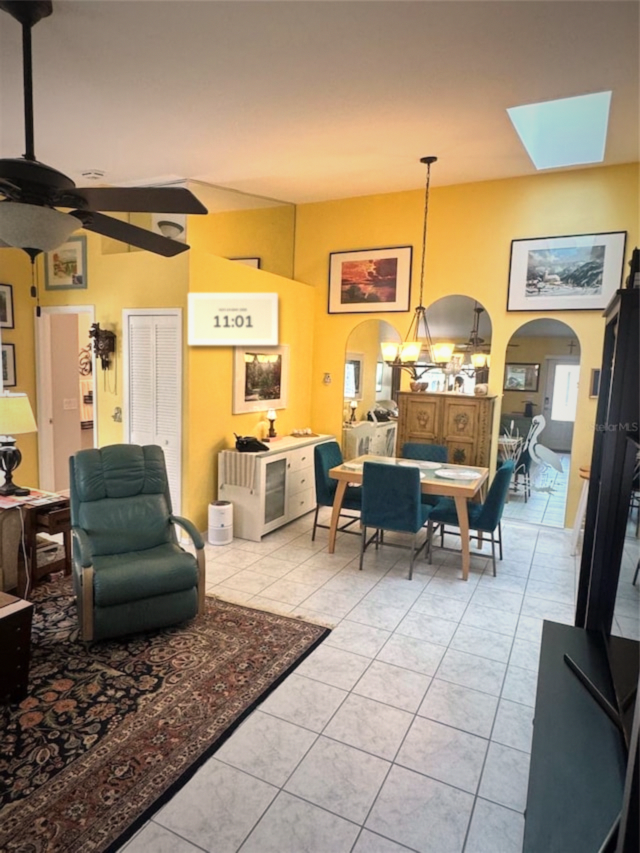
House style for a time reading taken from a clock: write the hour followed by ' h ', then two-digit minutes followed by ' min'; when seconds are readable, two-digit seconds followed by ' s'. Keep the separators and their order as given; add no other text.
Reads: 11 h 01 min
